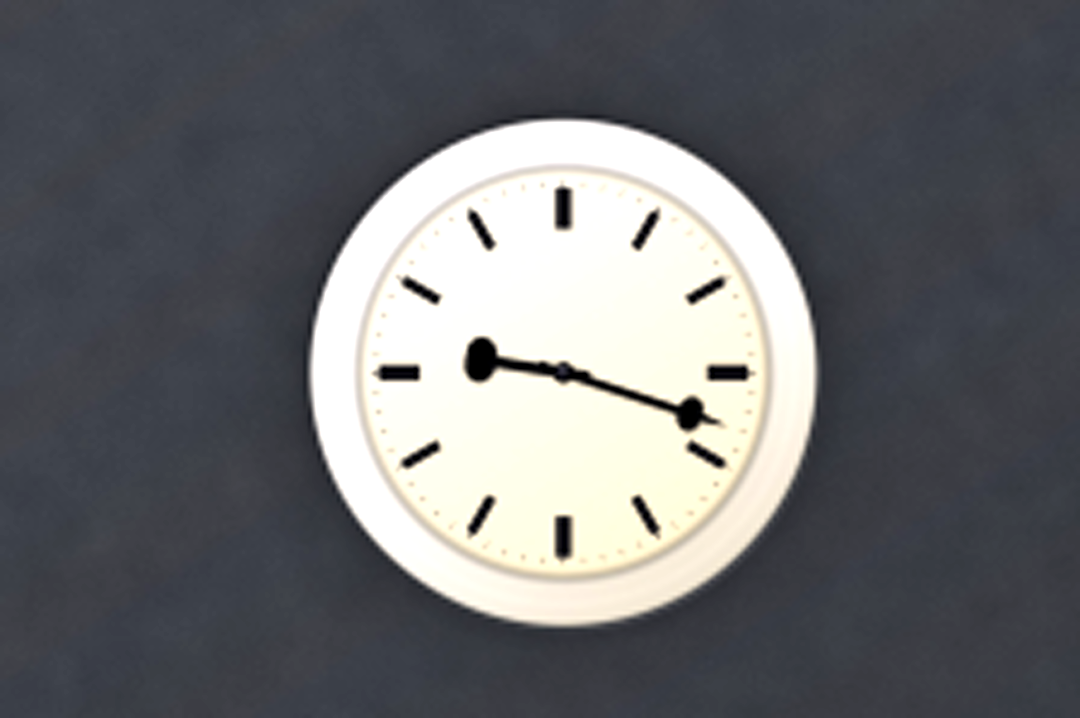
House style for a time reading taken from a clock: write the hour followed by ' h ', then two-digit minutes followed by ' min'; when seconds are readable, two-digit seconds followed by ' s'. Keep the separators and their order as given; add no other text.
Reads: 9 h 18 min
